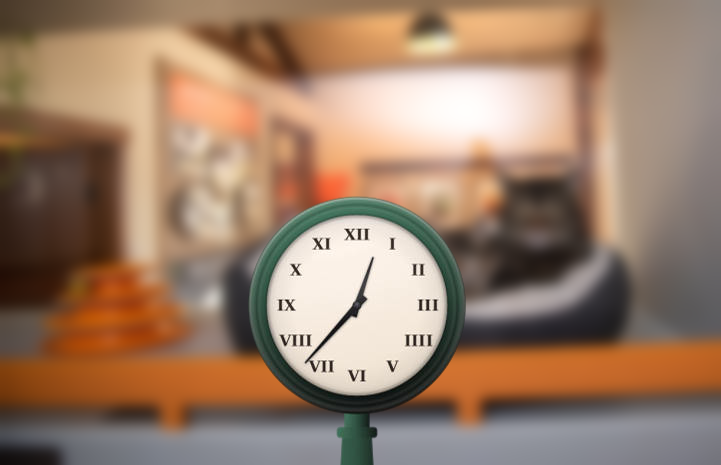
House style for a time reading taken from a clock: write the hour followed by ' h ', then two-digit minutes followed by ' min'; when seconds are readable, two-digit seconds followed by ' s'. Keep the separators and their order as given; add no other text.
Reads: 12 h 37 min
